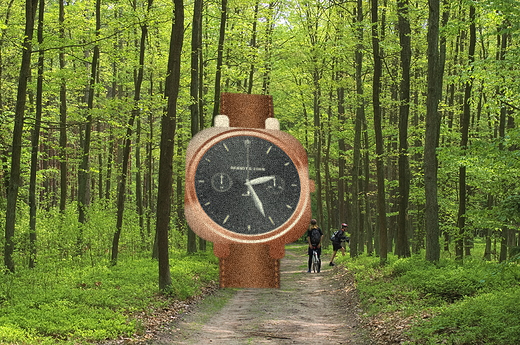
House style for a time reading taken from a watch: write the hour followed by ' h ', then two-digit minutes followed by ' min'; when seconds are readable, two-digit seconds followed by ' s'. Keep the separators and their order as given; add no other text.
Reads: 2 h 26 min
